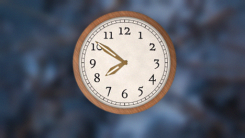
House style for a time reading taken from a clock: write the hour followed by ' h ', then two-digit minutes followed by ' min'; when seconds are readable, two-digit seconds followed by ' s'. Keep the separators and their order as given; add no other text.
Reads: 7 h 51 min
